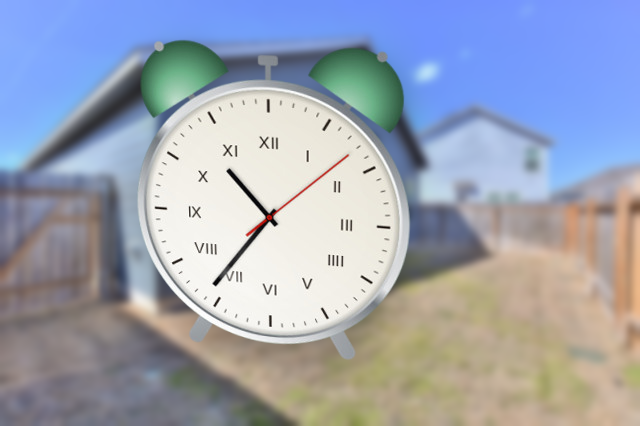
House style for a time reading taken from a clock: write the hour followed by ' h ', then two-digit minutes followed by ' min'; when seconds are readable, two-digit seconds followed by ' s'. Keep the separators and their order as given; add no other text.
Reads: 10 h 36 min 08 s
